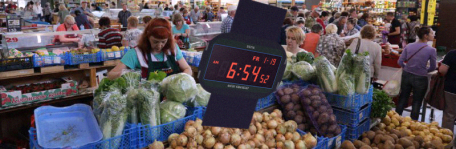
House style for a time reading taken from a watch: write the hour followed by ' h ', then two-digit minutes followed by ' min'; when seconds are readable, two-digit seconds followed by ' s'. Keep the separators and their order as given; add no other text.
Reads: 6 h 54 min 52 s
